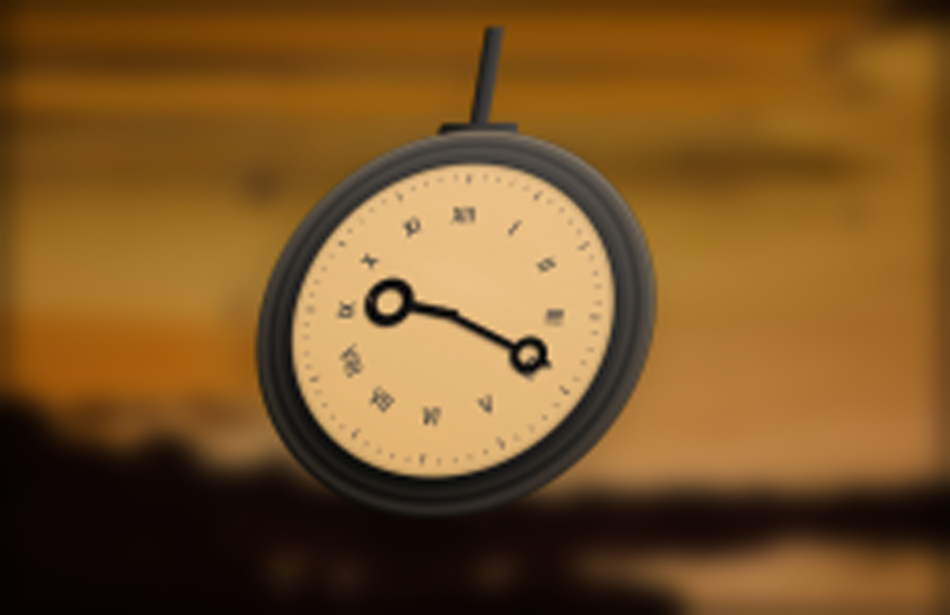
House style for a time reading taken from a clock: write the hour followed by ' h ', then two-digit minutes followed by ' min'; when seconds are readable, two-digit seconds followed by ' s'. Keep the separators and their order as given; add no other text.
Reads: 9 h 19 min
